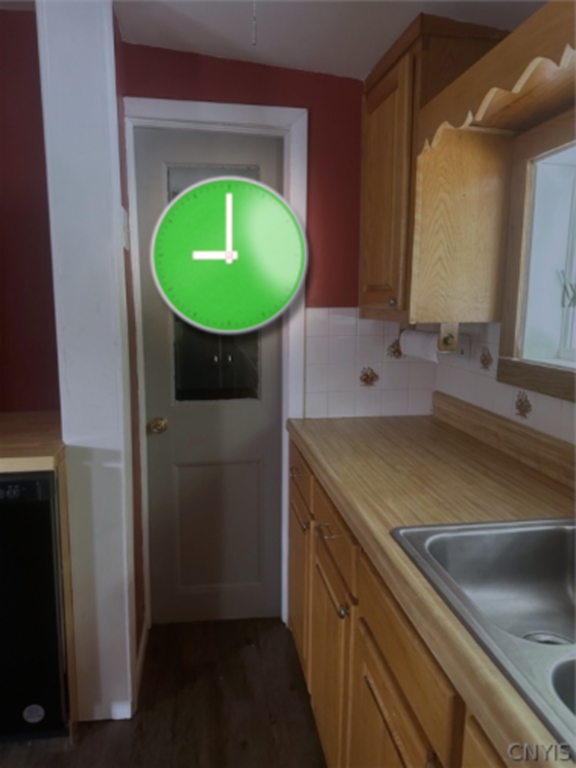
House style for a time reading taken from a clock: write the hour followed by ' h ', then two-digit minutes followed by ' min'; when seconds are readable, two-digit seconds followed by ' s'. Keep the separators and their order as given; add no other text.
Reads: 9 h 00 min
